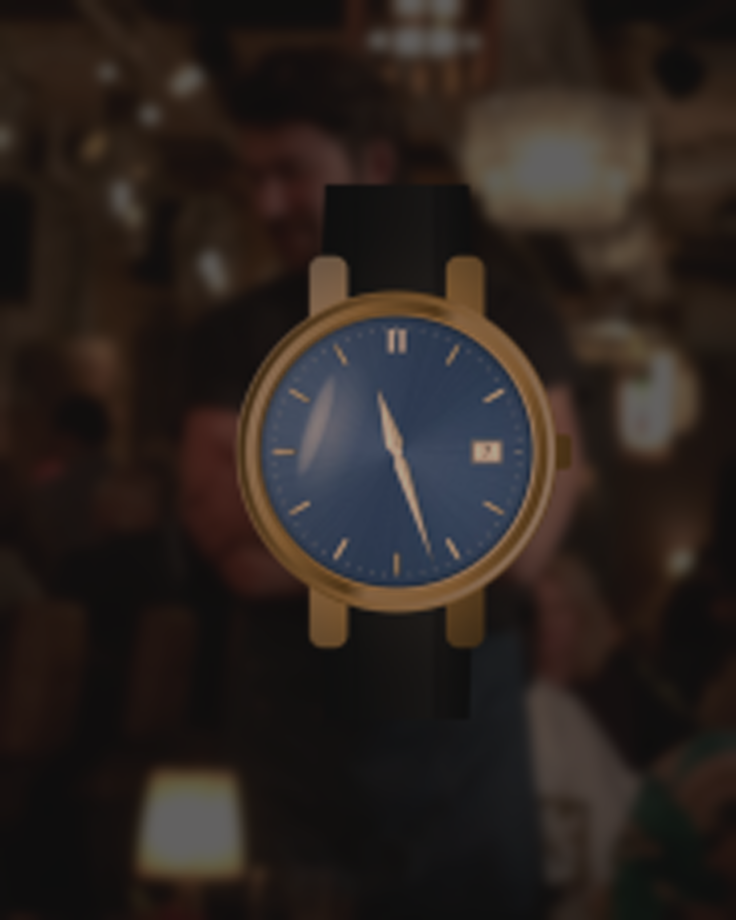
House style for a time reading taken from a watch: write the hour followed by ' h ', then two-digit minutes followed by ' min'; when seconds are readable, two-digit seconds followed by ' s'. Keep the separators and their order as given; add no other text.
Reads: 11 h 27 min
